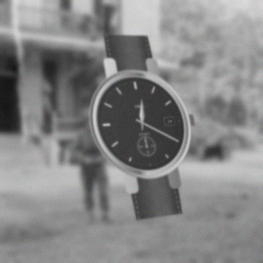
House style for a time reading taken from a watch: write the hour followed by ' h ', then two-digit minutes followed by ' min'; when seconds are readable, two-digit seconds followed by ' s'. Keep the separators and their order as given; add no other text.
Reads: 12 h 20 min
